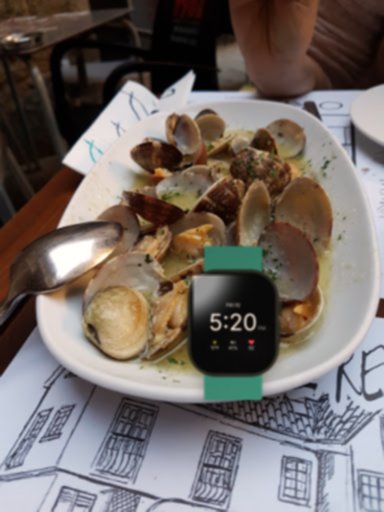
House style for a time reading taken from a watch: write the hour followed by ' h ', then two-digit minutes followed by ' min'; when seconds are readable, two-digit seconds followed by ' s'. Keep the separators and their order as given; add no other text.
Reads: 5 h 20 min
